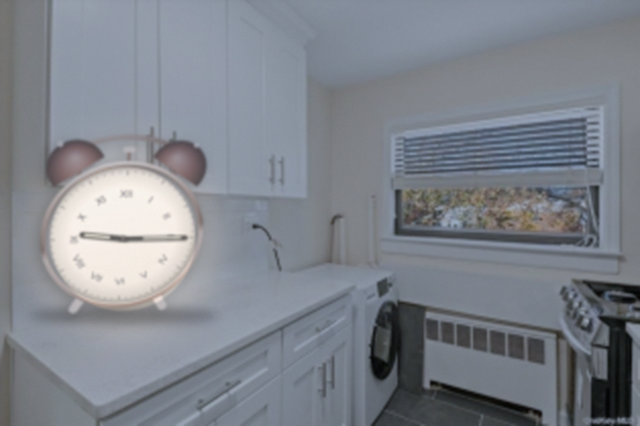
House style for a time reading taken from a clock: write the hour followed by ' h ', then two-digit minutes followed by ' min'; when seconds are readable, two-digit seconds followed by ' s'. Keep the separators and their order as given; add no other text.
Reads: 9 h 15 min
